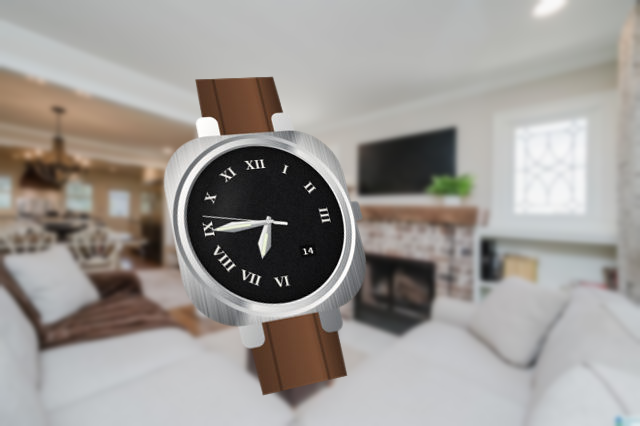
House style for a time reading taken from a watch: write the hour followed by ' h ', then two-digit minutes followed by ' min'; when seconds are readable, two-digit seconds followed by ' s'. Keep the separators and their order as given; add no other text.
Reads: 6 h 44 min 47 s
